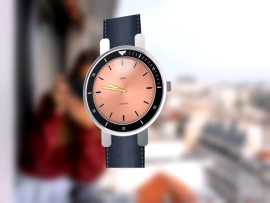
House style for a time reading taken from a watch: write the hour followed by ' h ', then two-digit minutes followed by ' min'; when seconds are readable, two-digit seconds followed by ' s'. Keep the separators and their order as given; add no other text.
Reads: 9 h 47 min
